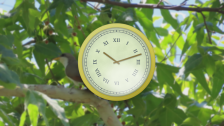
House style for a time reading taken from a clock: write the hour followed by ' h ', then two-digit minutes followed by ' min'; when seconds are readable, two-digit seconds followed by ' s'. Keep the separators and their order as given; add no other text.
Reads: 10 h 12 min
